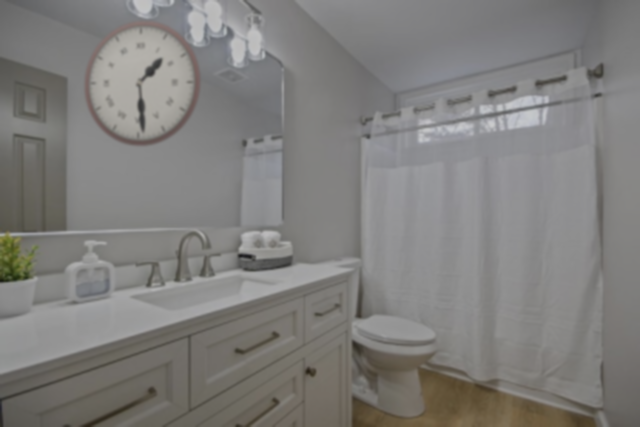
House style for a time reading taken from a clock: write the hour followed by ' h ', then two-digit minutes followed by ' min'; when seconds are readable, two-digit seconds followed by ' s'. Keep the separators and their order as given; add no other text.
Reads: 1 h 29 min
